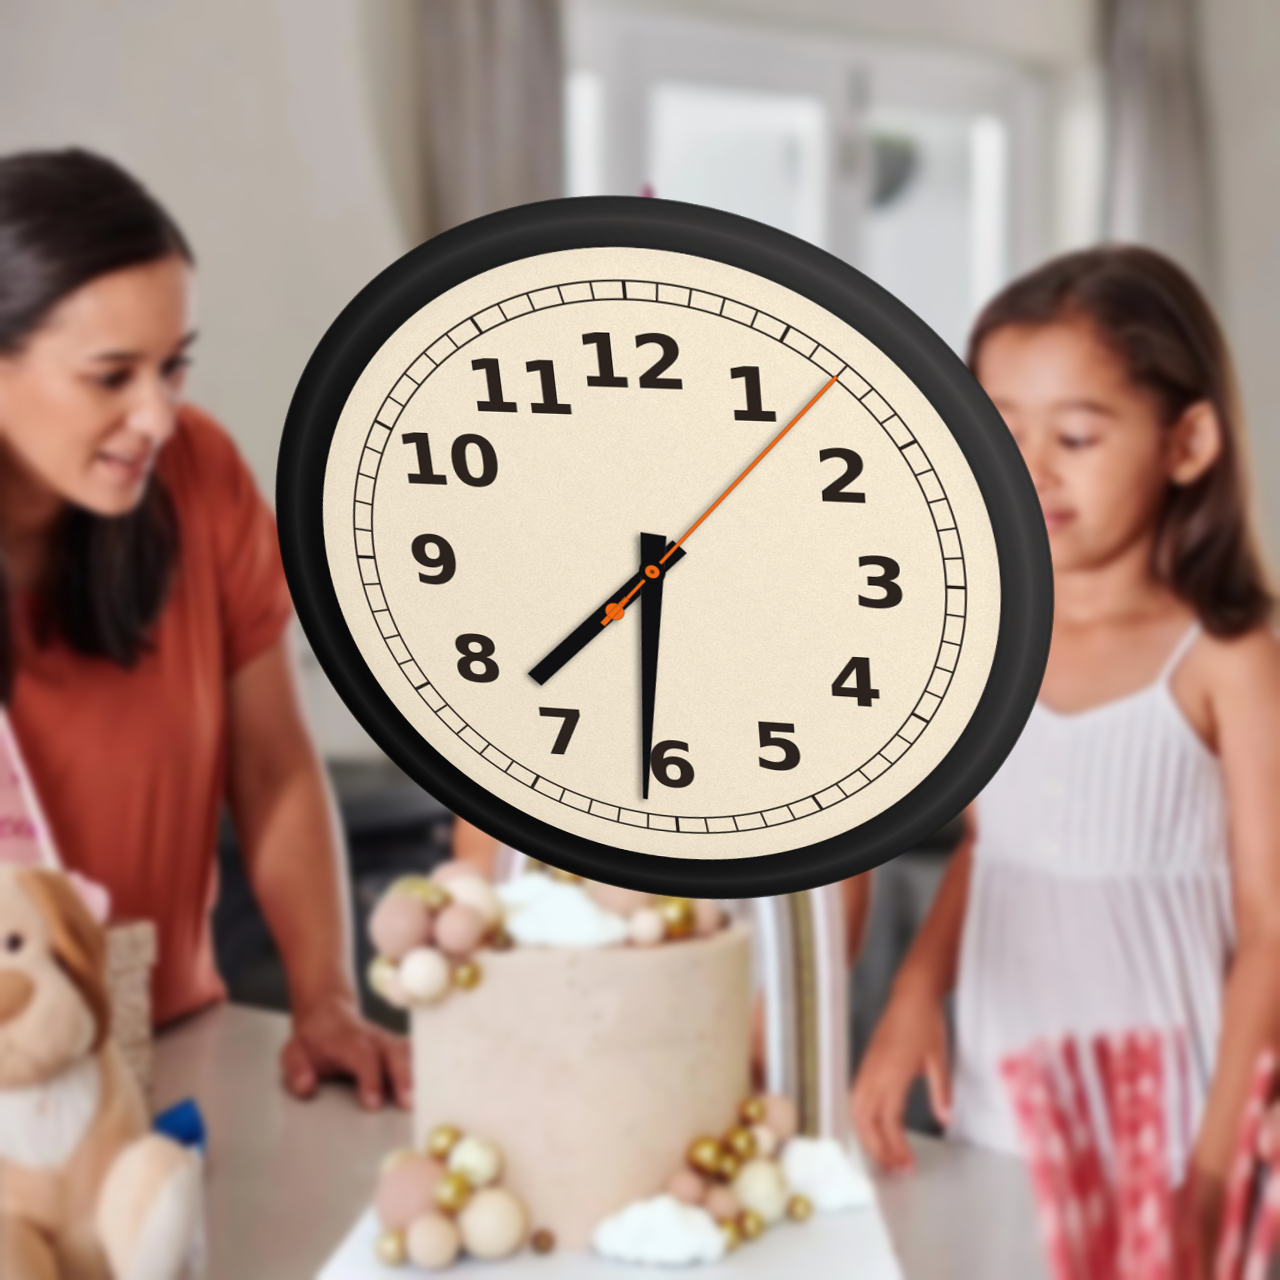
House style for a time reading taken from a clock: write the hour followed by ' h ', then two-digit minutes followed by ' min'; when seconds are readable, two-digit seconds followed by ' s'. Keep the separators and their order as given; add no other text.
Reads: 7 h 31 min 07 s
